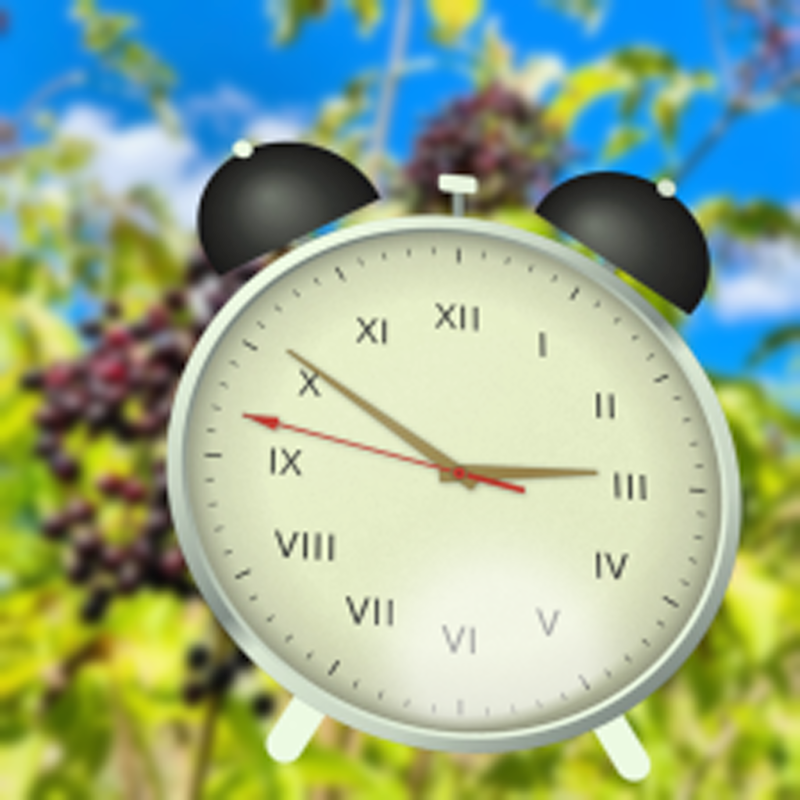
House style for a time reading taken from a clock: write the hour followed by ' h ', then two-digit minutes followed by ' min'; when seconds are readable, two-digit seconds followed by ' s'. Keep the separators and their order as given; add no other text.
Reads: 2 h 50 min 47 s
